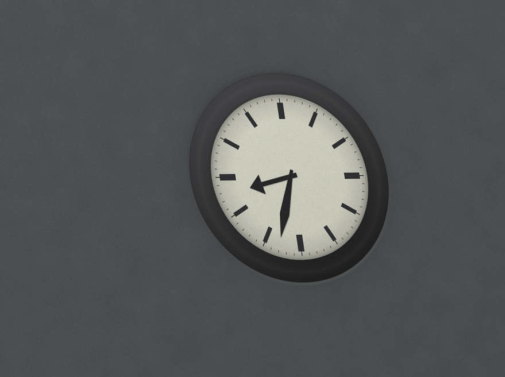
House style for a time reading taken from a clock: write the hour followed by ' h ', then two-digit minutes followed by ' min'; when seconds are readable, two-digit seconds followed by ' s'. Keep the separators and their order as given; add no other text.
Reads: 8 h 33 min
